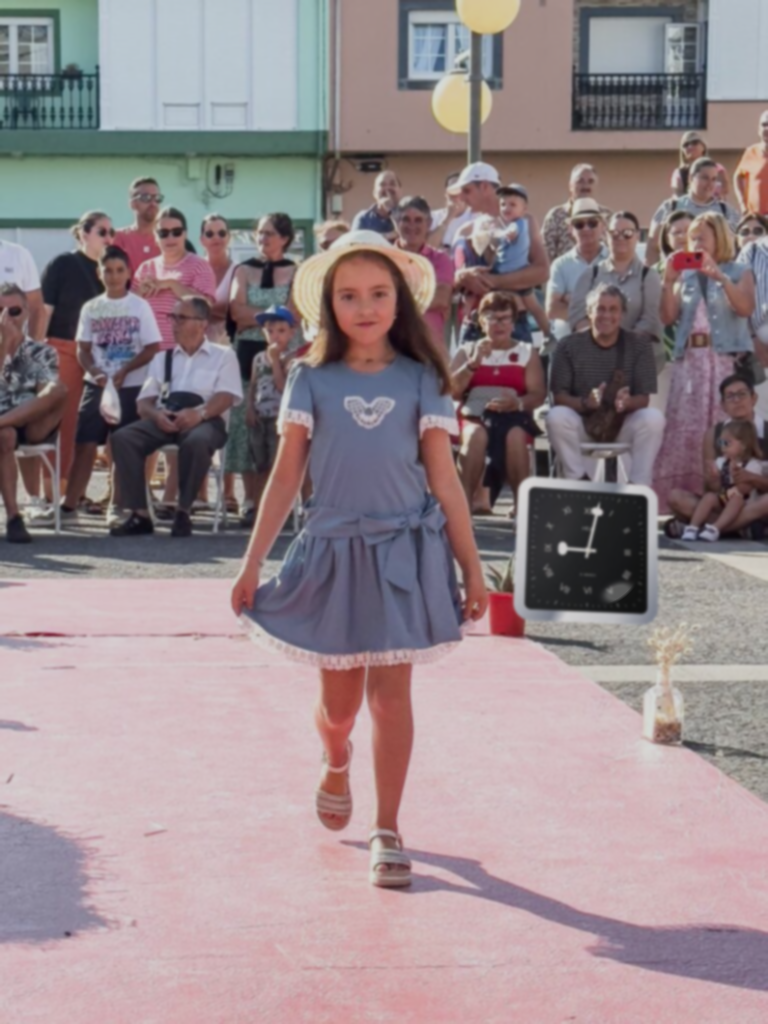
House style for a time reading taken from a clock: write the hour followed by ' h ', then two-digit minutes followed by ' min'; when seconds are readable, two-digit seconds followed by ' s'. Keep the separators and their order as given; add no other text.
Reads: 9 h 02 min
